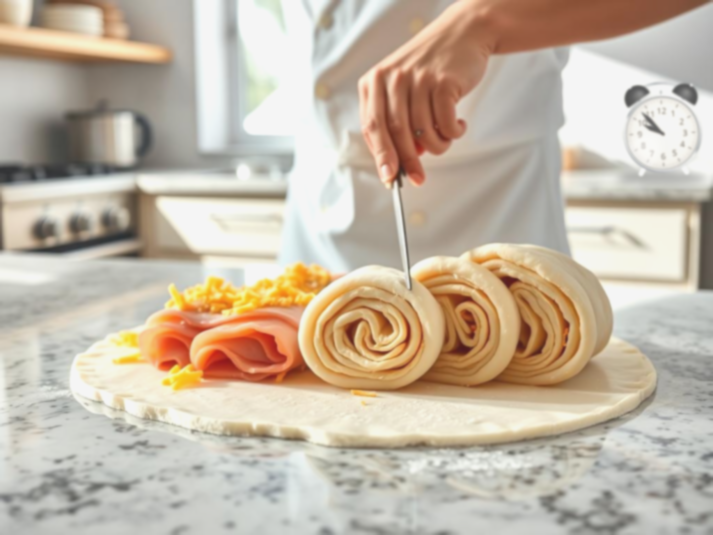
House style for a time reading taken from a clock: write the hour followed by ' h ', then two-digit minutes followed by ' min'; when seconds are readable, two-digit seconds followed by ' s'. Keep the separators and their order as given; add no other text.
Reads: 9 h 53 min
